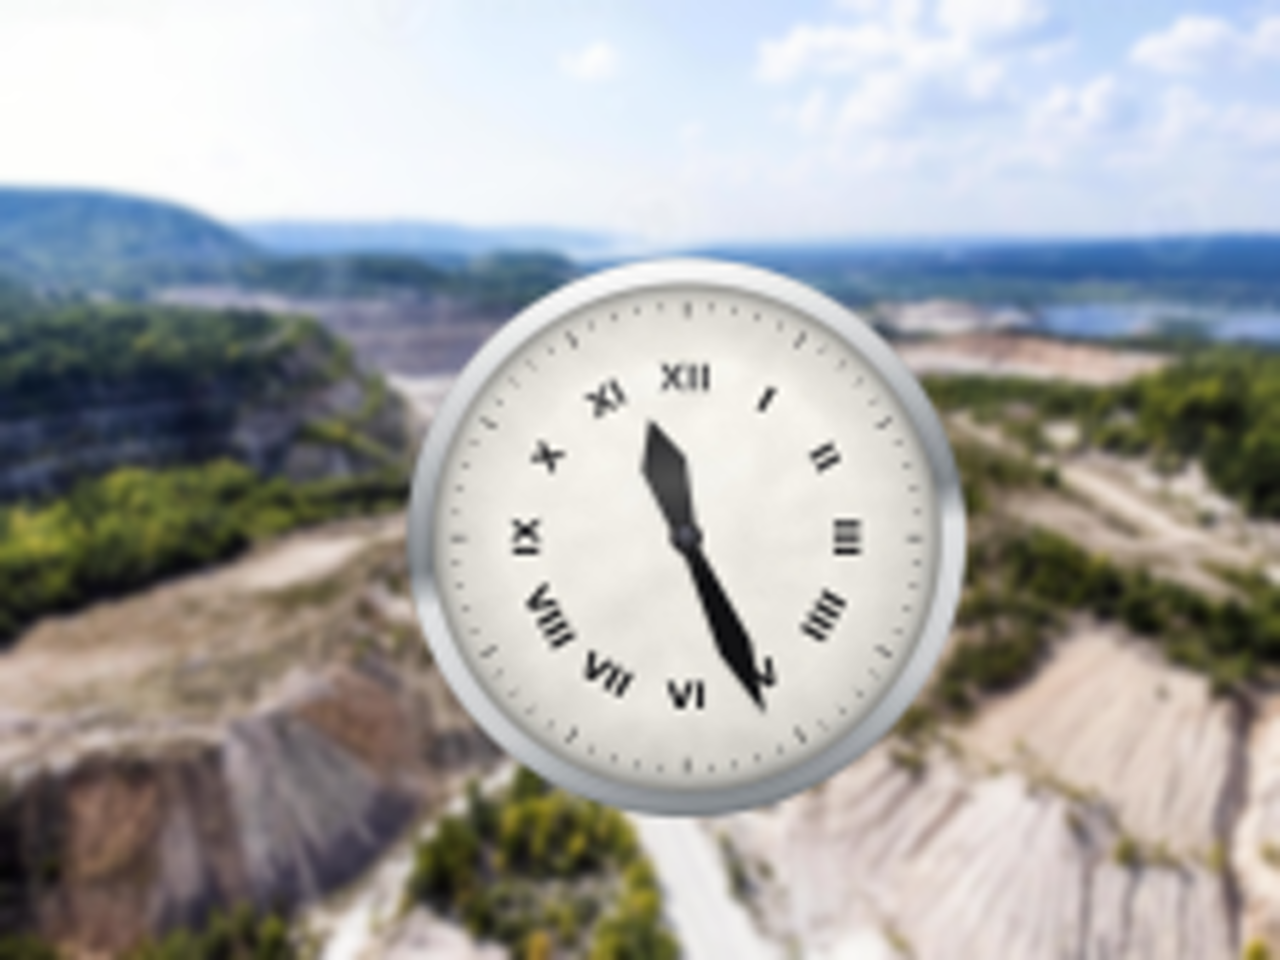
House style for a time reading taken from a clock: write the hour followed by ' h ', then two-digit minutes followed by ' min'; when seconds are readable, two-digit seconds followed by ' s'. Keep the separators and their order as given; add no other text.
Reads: 11 h 26 min
